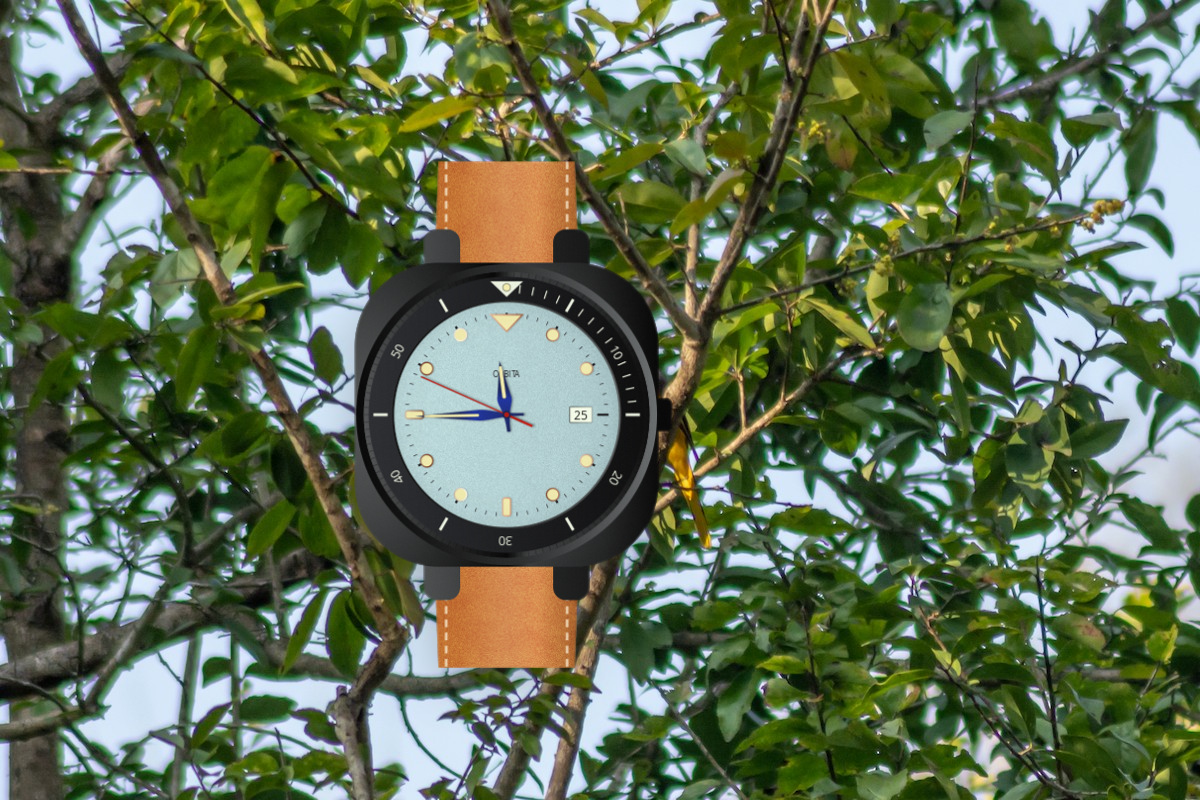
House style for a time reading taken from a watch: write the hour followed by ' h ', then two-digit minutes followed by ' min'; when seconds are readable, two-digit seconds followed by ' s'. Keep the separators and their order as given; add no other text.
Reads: 11 h 44 min 49 s
